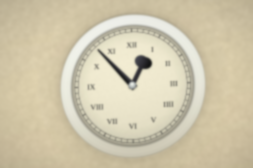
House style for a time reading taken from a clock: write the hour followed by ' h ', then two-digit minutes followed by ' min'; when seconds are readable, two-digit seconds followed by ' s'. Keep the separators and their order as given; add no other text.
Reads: 12 h 53 min
